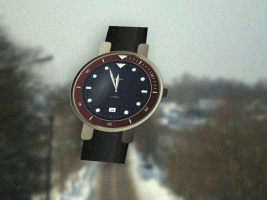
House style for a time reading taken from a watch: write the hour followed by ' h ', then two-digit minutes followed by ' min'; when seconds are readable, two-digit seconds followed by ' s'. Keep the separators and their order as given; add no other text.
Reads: 11 h 56 min
